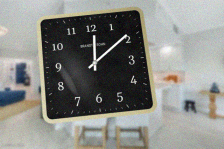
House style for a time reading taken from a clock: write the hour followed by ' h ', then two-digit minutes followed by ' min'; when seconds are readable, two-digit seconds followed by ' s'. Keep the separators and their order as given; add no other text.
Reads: 12 h 09 min
